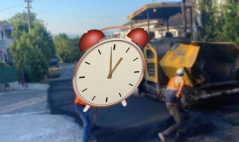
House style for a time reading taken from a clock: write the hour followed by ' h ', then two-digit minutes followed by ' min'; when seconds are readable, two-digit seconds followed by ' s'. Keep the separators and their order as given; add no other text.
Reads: 12 h 59 min
